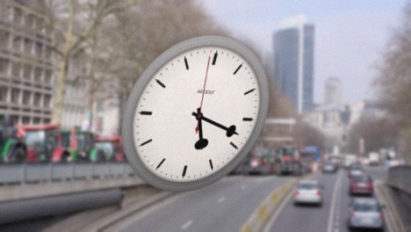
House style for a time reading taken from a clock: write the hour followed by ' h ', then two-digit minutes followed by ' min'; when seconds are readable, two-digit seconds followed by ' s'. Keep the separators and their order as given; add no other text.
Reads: 5 h 17 min 59 s
